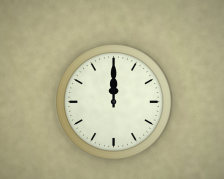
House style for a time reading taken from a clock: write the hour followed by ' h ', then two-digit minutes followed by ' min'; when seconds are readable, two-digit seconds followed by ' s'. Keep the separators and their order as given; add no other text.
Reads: 12 h 00 min
